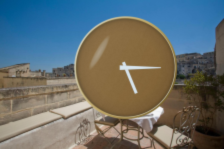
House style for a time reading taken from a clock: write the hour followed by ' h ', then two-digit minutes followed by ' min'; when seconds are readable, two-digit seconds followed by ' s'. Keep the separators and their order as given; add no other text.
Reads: 5 h 15 min
